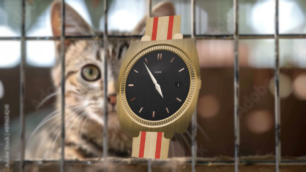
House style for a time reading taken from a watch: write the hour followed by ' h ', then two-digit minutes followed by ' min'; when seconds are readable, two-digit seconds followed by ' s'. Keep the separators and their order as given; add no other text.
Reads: 4 h 54 min
